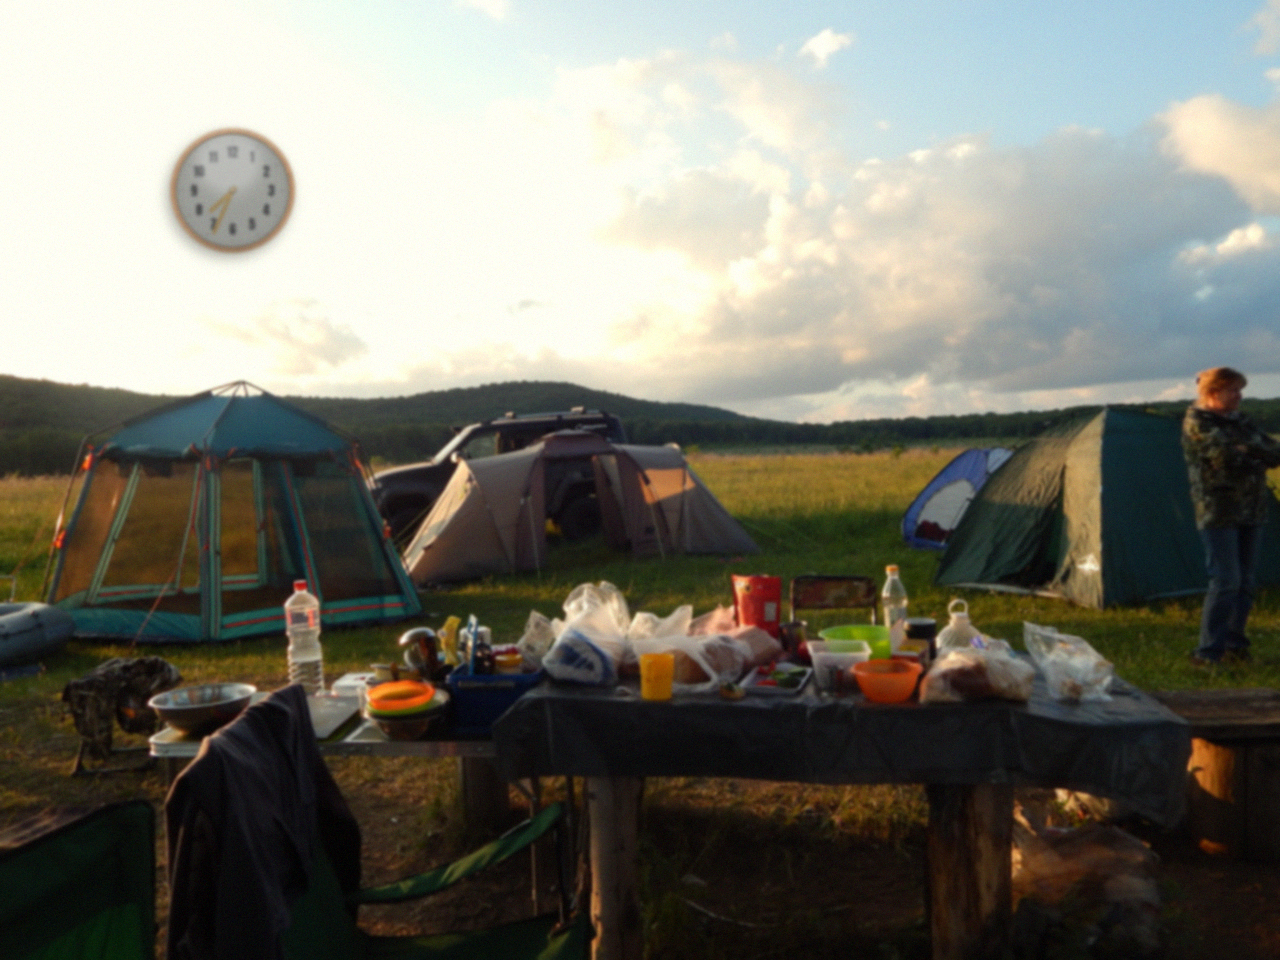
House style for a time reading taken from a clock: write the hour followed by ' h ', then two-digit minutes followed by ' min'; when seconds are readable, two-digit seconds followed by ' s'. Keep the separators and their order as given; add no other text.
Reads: 7 h 34 min
